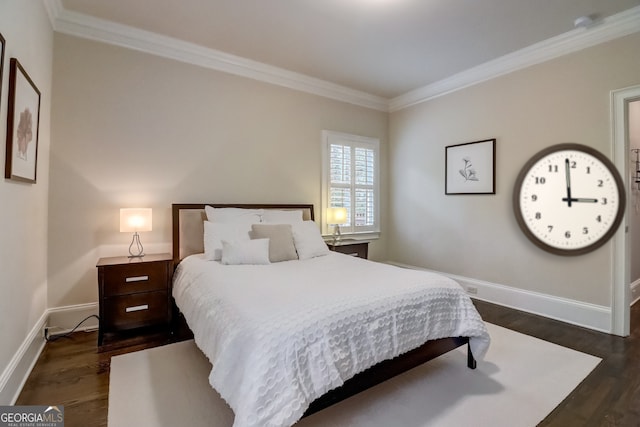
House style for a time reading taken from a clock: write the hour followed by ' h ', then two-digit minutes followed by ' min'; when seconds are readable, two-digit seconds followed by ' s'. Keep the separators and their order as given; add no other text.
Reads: 2 h 59 min
